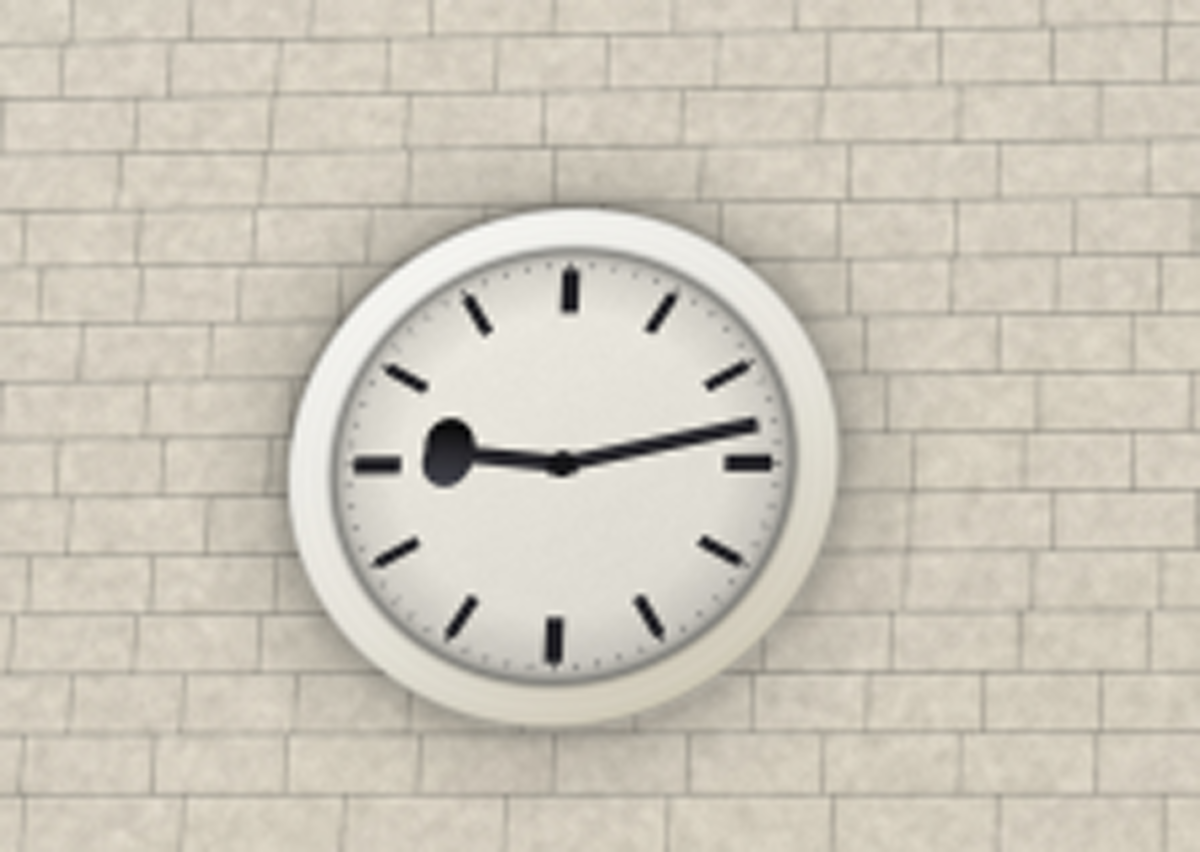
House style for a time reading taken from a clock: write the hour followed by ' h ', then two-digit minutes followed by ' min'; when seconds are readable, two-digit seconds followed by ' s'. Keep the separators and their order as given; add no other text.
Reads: 9 h 13 min
